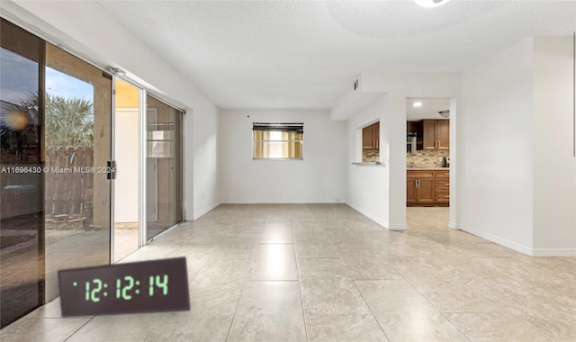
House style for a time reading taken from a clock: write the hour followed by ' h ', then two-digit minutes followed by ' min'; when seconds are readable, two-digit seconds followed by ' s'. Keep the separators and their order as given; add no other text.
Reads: 12 h 12 min 14 s
